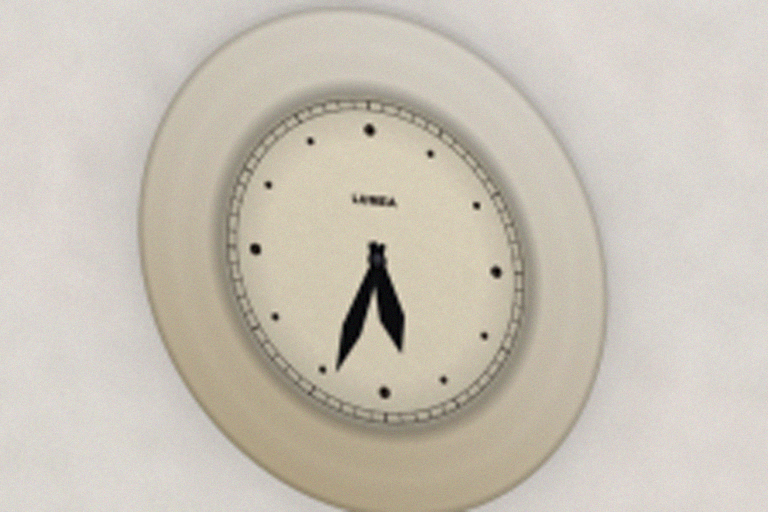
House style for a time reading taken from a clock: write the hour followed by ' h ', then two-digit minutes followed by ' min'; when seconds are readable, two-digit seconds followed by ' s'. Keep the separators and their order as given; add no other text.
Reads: 5 h 34 min
